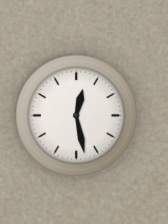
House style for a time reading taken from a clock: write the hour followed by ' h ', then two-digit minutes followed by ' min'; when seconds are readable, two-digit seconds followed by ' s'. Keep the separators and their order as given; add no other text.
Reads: 12 h 28 min
